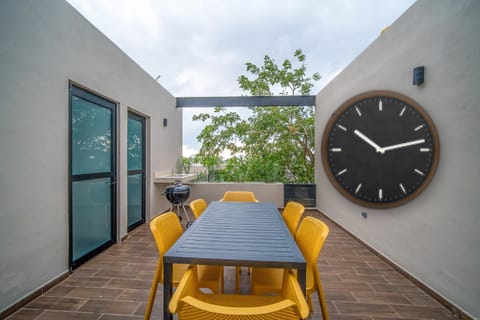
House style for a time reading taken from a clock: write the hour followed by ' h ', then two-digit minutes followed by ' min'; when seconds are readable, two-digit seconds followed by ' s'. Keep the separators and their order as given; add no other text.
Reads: 10 h 13 min
